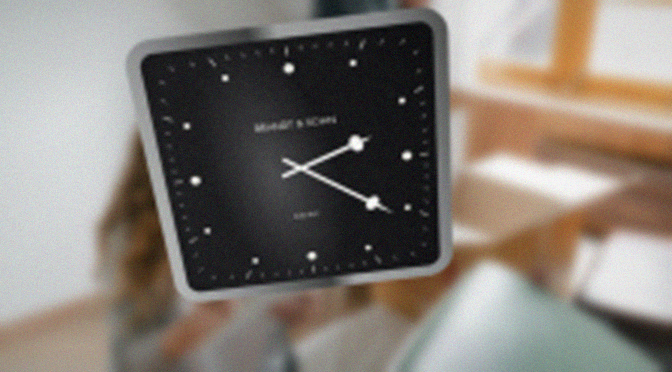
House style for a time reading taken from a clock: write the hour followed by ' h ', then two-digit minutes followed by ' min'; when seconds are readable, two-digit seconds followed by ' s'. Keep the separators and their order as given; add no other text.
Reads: 2 h 21 min
